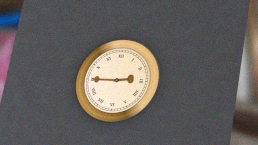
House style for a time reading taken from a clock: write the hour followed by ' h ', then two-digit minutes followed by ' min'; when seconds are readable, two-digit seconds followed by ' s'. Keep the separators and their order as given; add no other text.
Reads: 2 h 45 min
